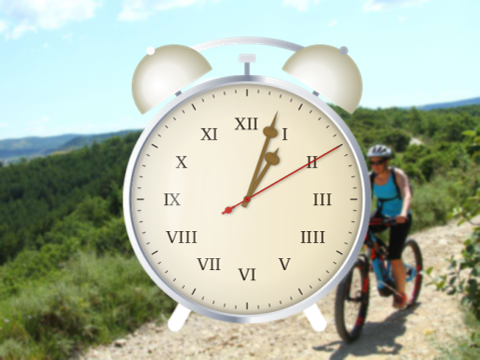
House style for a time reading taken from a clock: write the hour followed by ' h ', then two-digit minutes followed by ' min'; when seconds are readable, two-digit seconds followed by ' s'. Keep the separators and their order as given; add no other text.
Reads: 1 h 03 min 10 s
